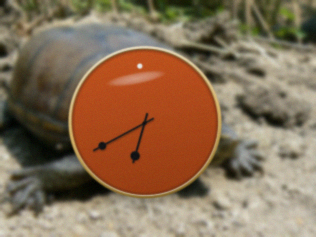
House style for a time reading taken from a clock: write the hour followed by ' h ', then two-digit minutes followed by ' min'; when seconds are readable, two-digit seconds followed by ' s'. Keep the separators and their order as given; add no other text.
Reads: 6 h 41 min
